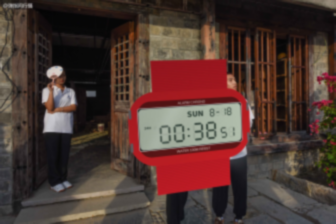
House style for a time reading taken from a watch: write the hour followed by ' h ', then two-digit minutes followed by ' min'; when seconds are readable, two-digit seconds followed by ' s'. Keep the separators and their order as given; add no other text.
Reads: 0 h 38 min 51 s
